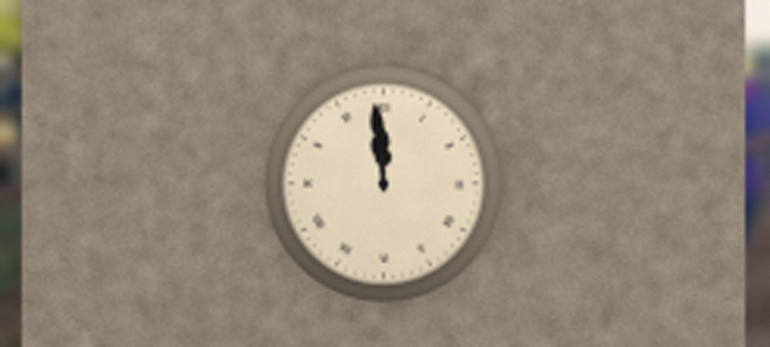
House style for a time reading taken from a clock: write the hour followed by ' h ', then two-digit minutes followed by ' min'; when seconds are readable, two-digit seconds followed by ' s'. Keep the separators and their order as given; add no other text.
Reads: 11 h 59 min
